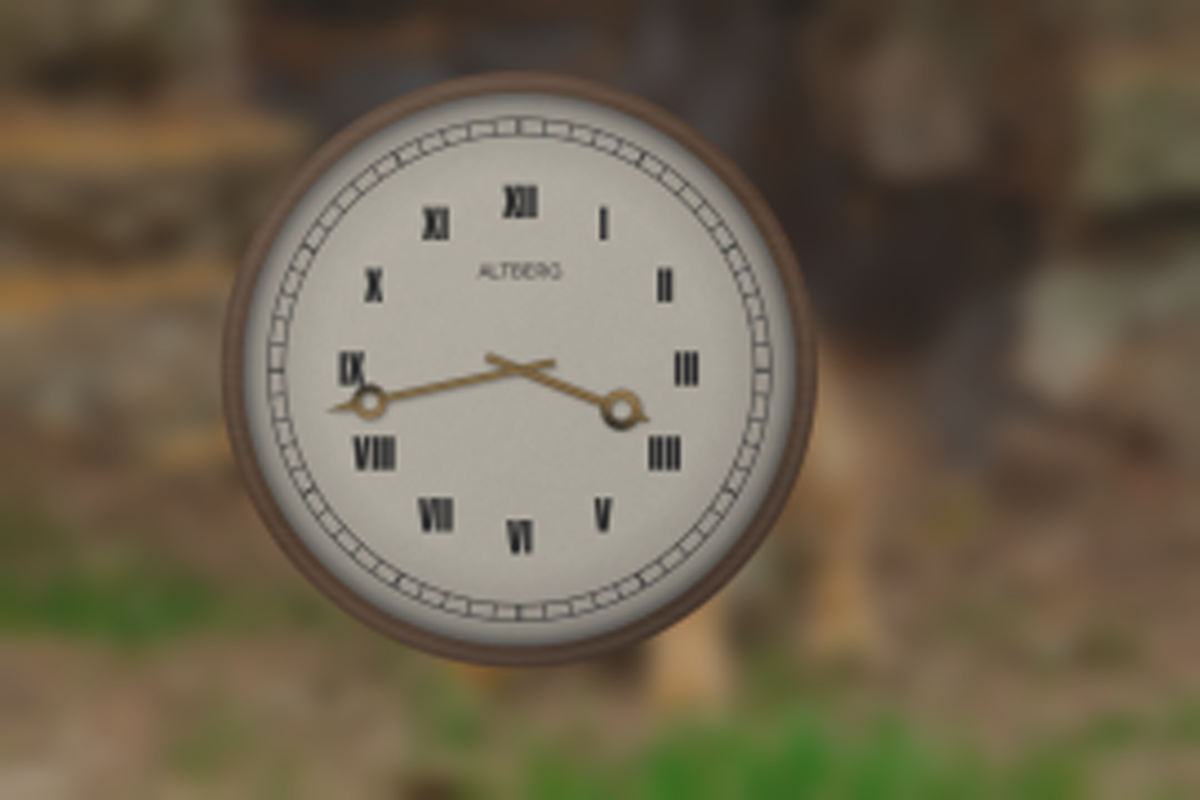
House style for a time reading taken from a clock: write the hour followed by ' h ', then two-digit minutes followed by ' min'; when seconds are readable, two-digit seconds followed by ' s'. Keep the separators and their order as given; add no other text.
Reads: 3 h 43 min
